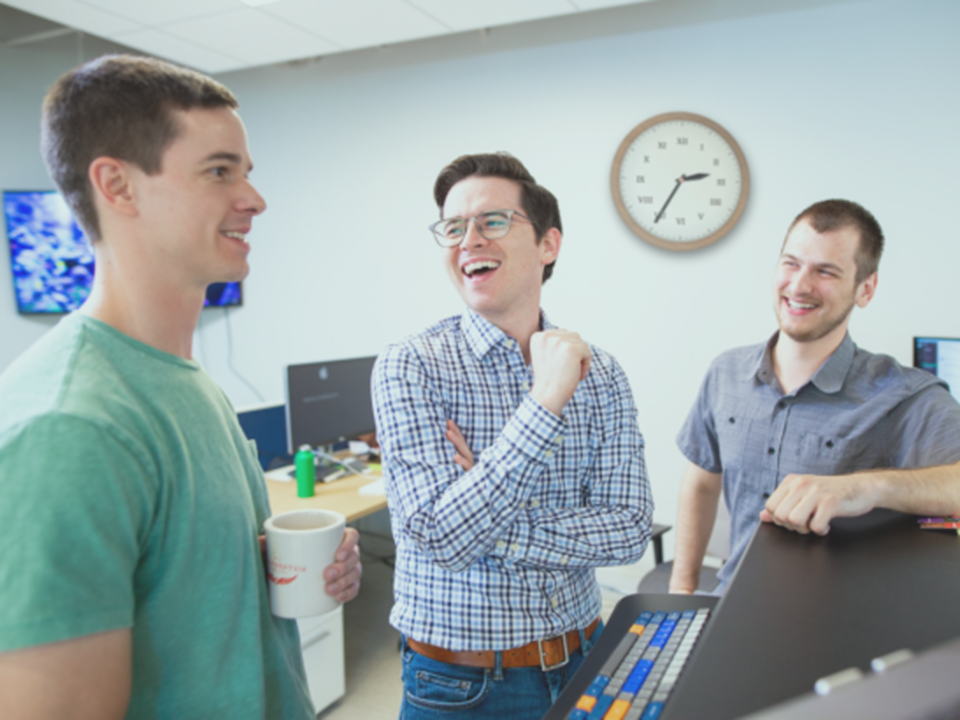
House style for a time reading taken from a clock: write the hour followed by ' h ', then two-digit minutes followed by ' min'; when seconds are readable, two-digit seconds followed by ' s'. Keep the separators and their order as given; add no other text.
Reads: 2 h 35 min
